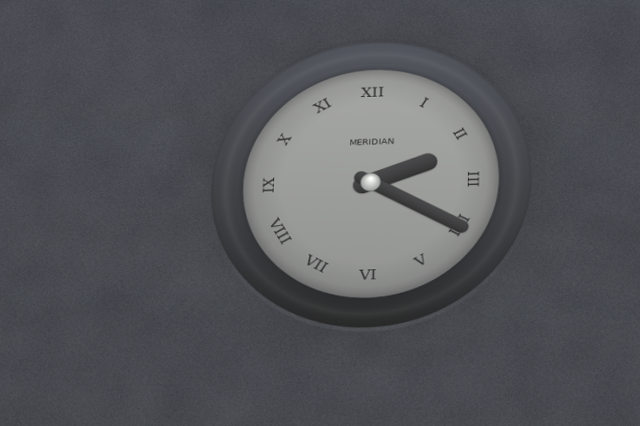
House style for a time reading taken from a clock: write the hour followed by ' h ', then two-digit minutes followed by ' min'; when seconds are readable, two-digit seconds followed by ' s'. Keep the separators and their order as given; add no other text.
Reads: 2 h 20 min
